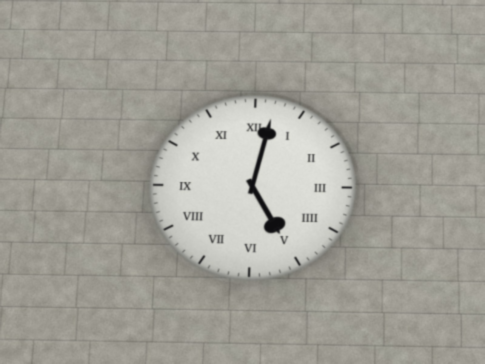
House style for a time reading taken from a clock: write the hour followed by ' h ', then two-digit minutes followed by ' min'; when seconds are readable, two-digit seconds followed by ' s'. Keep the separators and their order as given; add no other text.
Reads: 5 h 02 min
